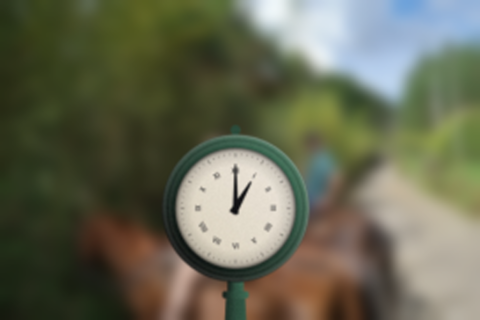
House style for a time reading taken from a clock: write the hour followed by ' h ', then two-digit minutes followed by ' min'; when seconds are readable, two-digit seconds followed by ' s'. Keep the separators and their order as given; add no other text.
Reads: 1 h 00 min
